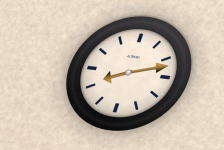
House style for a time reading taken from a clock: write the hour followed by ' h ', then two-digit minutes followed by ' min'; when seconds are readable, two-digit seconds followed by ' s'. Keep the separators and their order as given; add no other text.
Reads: 8 h 12 min
